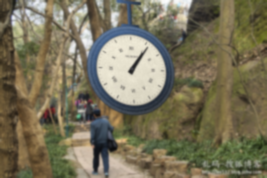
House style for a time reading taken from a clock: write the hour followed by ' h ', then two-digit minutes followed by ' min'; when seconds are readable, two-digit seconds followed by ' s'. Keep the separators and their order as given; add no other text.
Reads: 1 h 06 min
